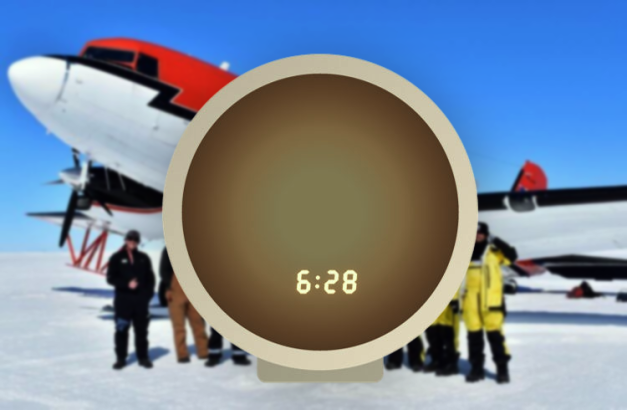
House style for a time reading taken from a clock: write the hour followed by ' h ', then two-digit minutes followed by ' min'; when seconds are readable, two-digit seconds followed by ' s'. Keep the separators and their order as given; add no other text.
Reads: 6 h 28 min
